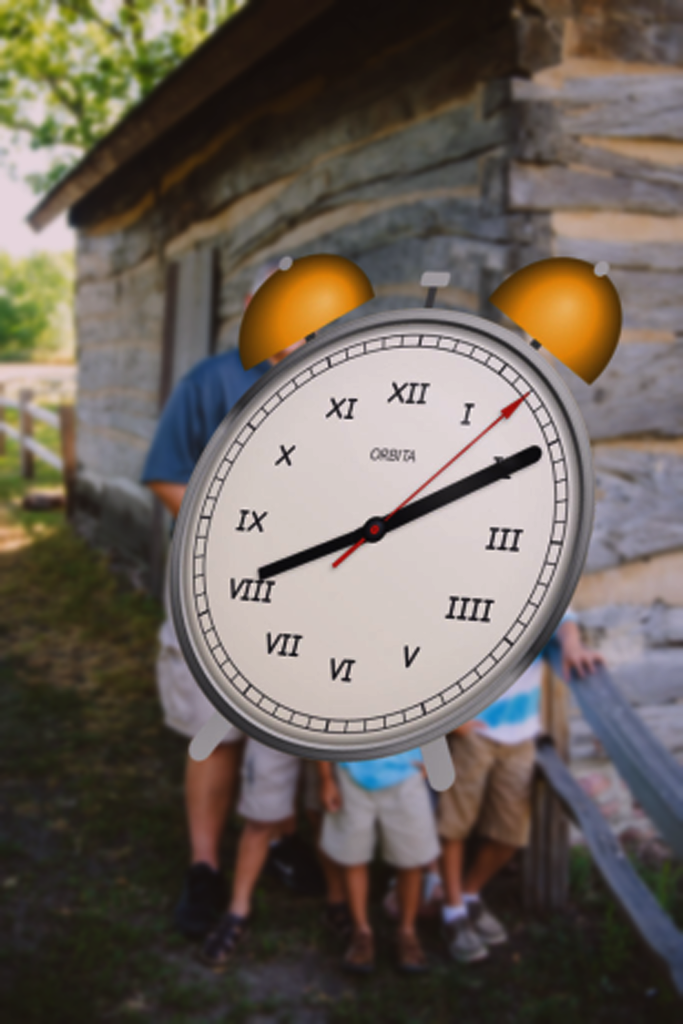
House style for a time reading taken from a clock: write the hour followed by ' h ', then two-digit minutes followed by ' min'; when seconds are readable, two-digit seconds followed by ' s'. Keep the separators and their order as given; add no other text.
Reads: 8 h 10 min 07 s
